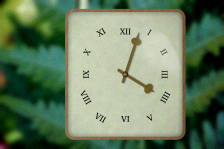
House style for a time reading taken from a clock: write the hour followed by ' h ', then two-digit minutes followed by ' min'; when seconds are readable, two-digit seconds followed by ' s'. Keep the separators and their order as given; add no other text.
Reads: 4 h 03 min
